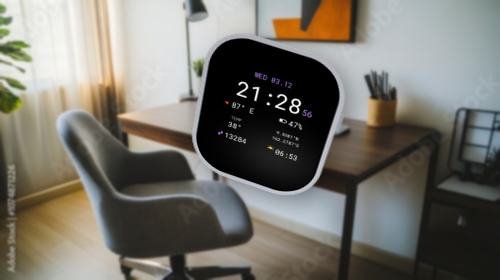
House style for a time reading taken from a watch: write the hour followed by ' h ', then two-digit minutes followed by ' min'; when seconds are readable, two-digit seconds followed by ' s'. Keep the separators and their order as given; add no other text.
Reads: 21 h 28 min 56 s
